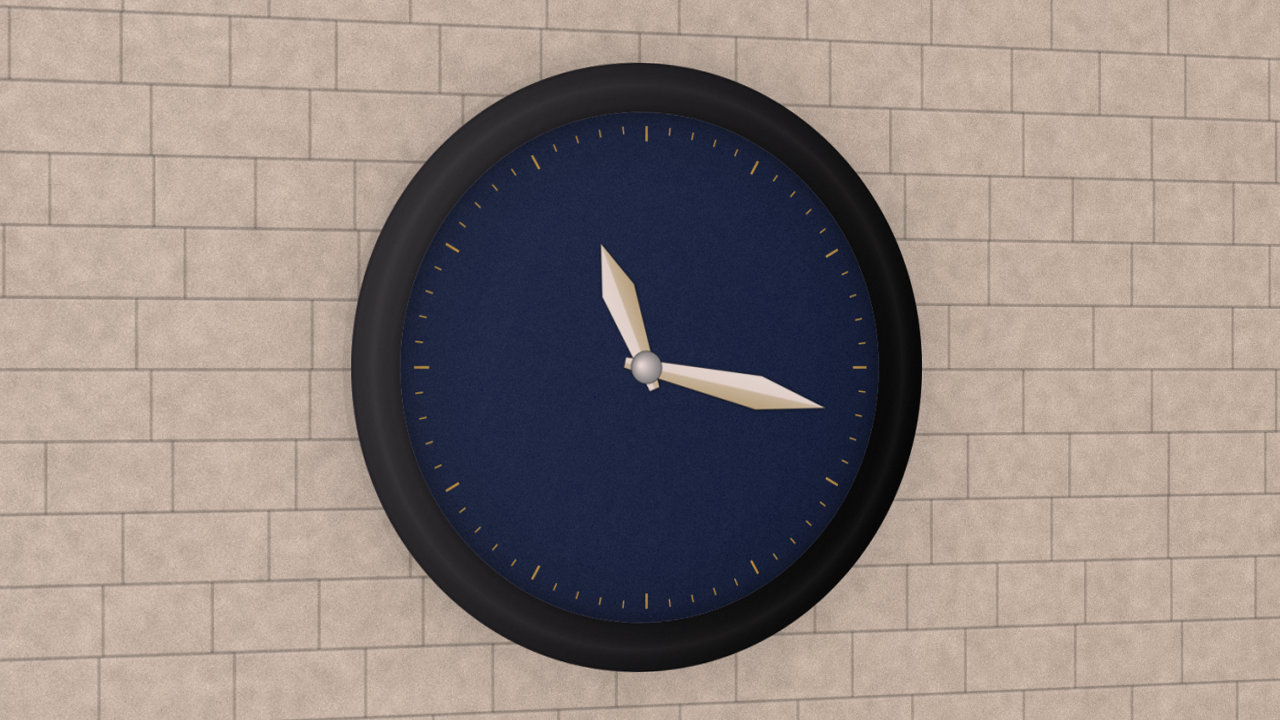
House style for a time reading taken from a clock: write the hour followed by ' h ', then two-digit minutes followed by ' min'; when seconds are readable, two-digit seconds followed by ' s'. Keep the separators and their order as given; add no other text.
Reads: 11 h 17 min
